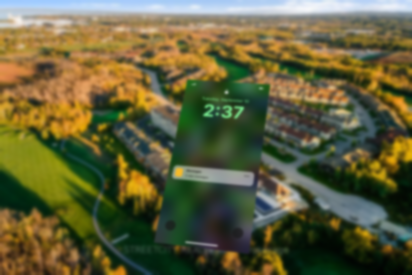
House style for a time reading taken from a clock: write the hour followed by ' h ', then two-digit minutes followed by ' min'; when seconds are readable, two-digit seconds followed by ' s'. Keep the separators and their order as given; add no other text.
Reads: 2 h 37 min
